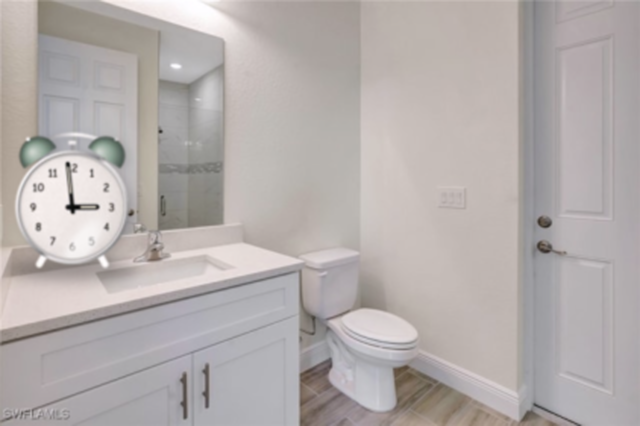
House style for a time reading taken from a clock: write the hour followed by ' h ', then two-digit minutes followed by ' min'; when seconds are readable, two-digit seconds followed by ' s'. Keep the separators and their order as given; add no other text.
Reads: 2 h 59 min
